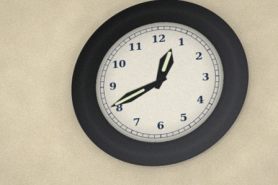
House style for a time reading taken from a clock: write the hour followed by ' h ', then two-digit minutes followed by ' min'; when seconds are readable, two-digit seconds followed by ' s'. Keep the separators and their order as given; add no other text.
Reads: 12 h 41 min
